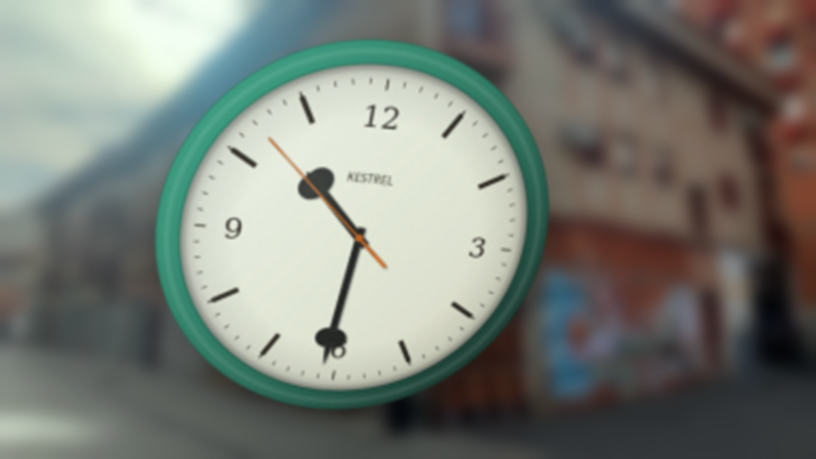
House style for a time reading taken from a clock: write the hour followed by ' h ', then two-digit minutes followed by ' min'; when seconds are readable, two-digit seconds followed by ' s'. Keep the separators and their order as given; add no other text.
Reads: 10 h 30 min 52 s
